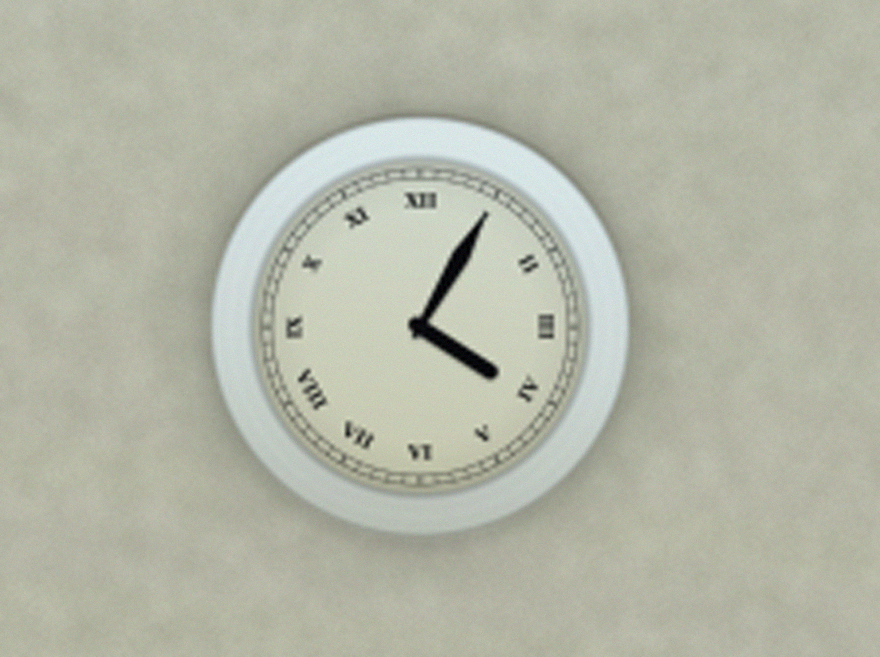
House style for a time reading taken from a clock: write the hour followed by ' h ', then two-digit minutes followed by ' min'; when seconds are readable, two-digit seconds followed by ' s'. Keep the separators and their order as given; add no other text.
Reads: 4 h 05 min
